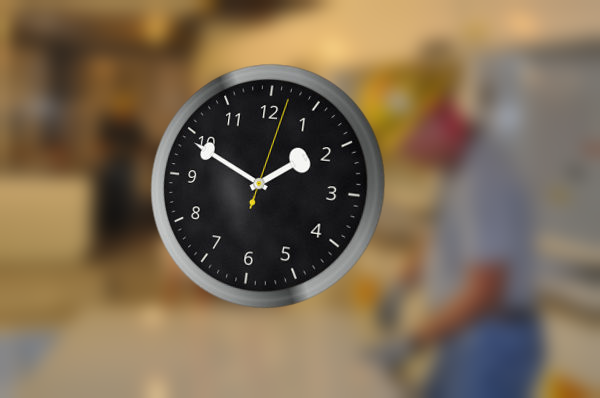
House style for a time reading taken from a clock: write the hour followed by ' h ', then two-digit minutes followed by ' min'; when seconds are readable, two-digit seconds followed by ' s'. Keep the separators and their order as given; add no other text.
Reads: 1 h 49 min 02 s
